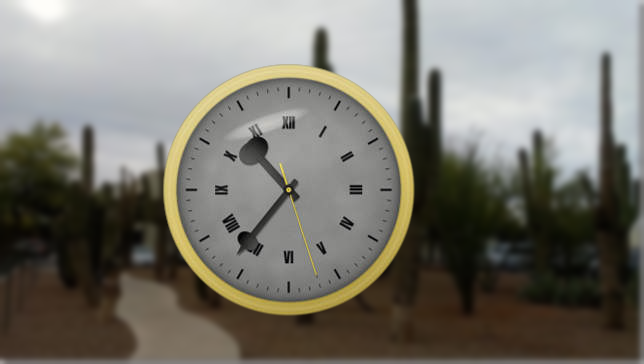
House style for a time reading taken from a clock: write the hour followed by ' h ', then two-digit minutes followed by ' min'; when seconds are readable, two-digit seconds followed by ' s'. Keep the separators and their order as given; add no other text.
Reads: 10 h 36 min 27 s
